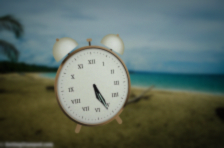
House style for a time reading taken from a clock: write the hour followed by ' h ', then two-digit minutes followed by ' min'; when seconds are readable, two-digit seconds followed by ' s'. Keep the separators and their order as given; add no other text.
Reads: 5 h 26 min
